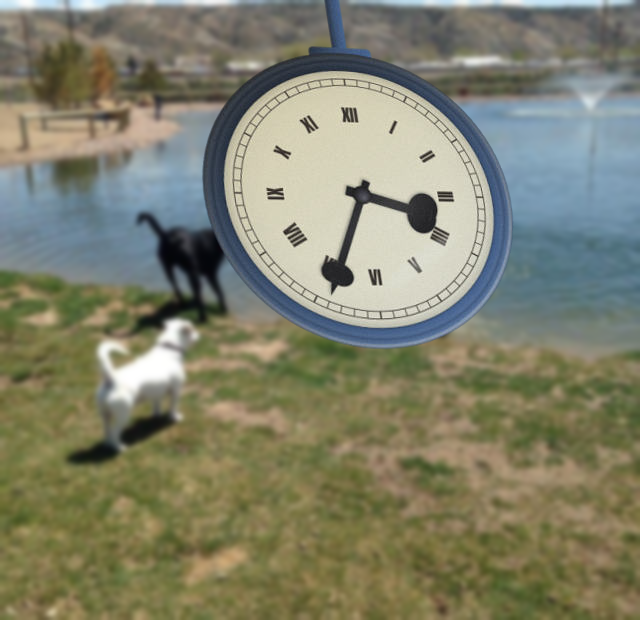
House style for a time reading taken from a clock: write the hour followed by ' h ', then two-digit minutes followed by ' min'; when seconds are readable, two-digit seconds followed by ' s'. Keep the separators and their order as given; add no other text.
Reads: 3 h 34 min
